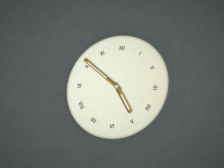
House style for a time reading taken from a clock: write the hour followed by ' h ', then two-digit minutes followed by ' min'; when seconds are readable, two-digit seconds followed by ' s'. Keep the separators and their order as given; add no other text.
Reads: 4 h 51 min
